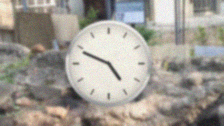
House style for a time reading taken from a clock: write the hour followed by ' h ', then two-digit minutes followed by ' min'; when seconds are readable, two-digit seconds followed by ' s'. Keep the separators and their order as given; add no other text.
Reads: 4 h 49 min
